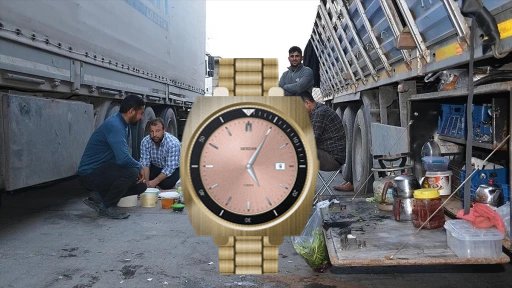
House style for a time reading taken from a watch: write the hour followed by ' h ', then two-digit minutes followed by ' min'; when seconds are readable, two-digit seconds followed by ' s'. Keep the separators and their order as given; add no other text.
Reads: 5 h 05 min
